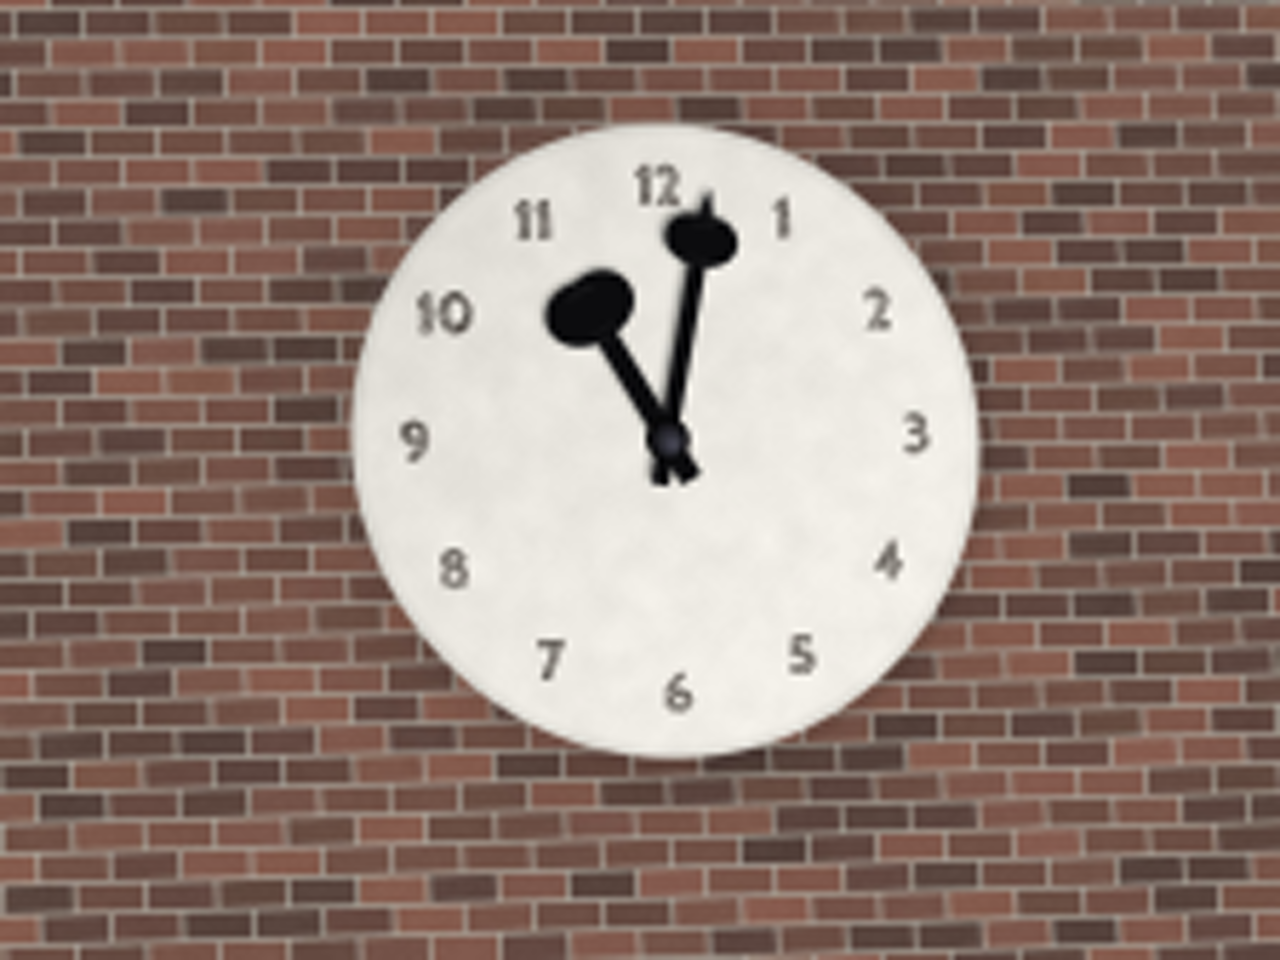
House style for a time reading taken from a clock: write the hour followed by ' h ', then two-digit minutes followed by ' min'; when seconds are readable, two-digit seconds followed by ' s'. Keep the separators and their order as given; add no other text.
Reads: 11 h 02 min
